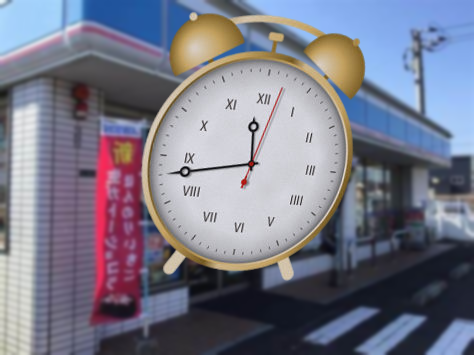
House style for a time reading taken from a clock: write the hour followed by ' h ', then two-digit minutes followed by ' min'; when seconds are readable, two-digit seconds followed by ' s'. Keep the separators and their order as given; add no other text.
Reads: 11 h 43 min 02 s
